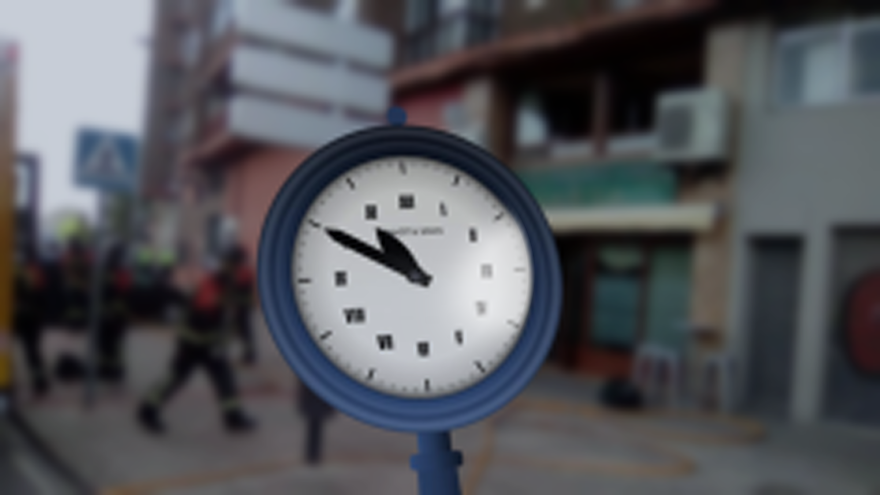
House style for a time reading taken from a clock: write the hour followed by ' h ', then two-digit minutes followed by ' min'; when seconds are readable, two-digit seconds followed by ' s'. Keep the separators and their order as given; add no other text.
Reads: 10 h 50 min
